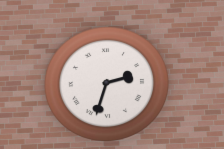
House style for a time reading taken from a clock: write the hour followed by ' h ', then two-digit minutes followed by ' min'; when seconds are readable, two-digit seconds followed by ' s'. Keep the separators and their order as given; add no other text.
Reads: 2 h 33 min
